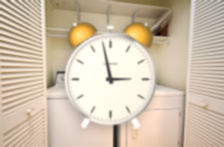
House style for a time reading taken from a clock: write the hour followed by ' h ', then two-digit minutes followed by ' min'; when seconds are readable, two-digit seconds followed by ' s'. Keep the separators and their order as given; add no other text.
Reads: 2 h 58 min
